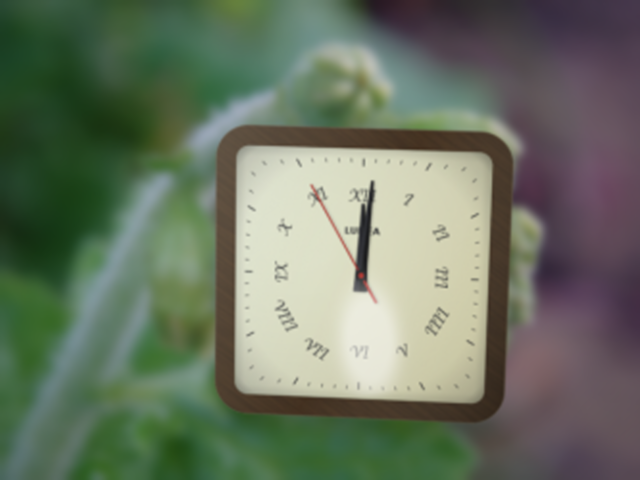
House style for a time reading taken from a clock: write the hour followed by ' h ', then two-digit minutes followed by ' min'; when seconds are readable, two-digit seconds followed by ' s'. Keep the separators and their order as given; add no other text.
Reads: 12 h 00 min 55 s
